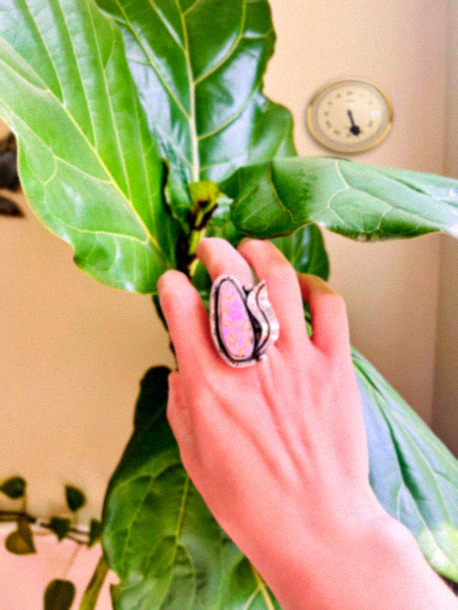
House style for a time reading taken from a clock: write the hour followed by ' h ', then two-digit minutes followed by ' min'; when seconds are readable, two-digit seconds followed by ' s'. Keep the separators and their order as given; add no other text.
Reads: 5 h 27 min
